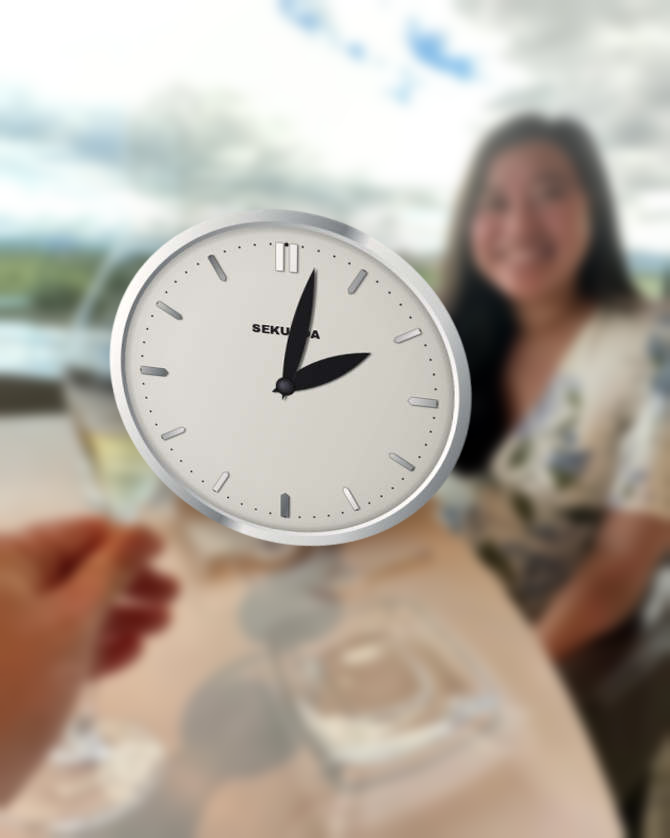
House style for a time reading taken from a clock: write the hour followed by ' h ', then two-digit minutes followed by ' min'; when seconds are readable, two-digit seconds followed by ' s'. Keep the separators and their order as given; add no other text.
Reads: 2 h 02 min
